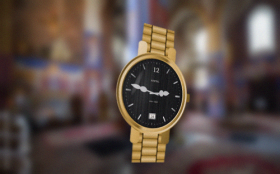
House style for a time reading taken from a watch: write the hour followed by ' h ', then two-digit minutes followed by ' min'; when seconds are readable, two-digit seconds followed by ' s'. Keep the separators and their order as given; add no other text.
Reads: 2 h 47 min
